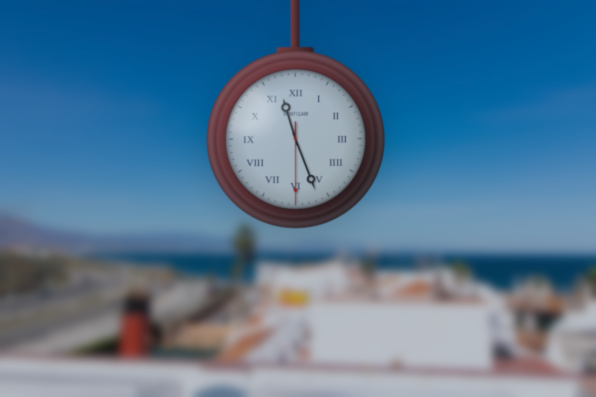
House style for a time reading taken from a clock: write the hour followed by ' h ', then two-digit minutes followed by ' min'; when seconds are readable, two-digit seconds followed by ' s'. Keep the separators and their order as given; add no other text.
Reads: 11 h 26 min 30 s
